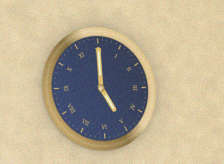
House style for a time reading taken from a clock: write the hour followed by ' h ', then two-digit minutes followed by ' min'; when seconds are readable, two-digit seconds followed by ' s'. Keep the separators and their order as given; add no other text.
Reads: 5 h 00 min
